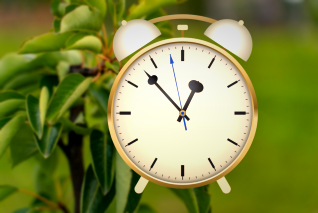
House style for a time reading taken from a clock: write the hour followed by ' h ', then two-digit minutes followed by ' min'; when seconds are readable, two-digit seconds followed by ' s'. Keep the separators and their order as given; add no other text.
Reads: 12 h 52 min 58 s
